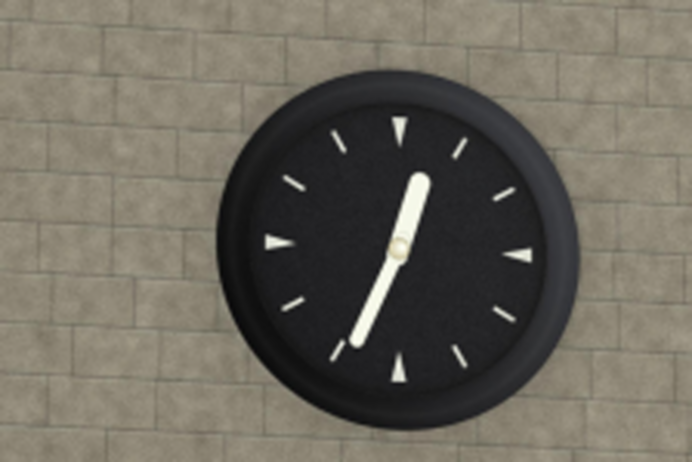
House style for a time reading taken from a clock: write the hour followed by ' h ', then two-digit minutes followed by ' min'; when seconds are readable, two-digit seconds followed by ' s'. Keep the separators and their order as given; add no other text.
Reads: 12 h 34 min
